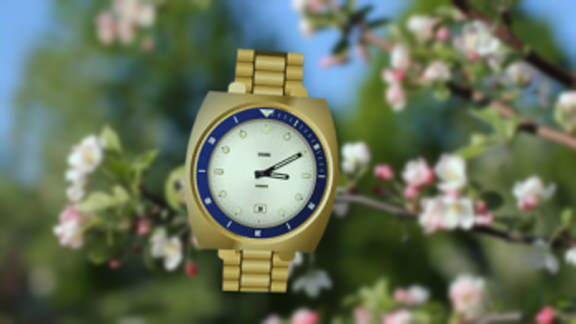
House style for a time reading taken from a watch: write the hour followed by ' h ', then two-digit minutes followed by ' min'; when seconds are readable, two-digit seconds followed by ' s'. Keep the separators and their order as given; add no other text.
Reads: 3 h 10 min
